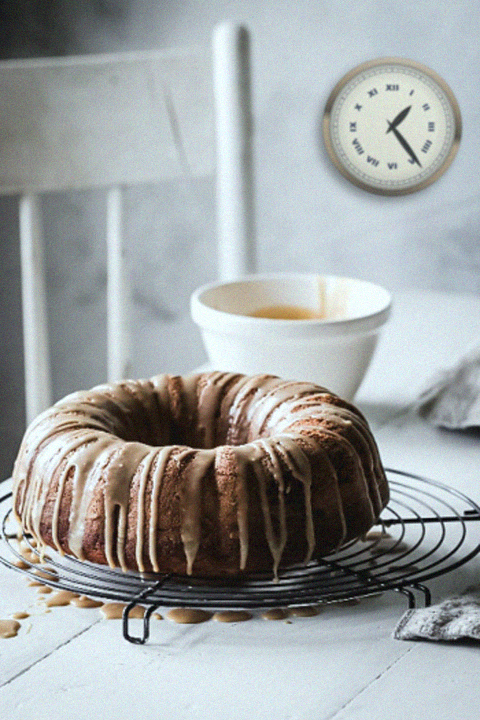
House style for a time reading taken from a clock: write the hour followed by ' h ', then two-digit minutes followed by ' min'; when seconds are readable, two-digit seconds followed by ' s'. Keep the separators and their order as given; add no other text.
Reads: 1 h 24 min
